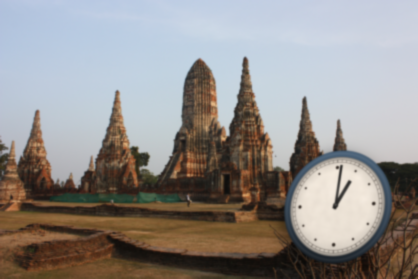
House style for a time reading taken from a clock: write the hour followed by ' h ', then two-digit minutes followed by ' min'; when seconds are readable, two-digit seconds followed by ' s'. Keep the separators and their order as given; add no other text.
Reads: 1 h 01 min
